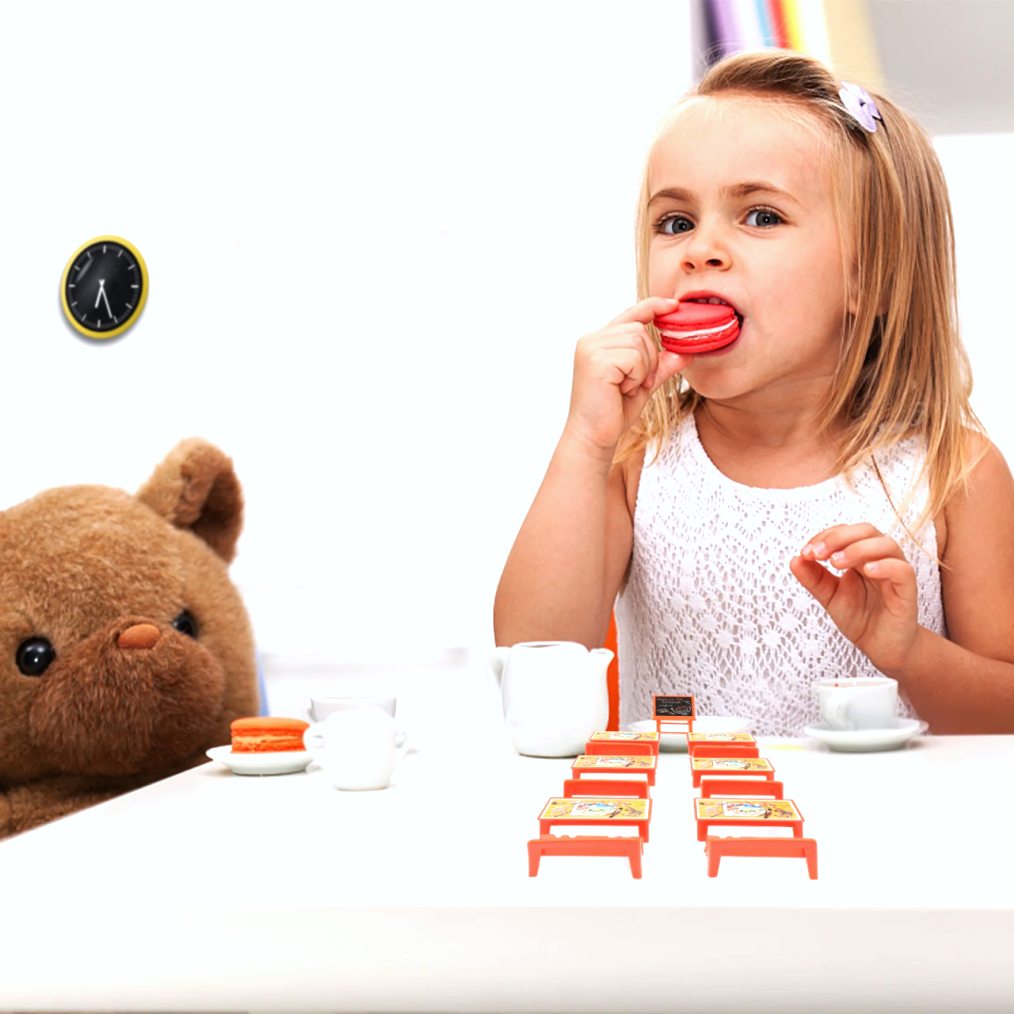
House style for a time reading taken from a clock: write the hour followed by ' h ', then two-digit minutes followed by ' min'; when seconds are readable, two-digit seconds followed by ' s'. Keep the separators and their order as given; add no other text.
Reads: 6 h 26 min
